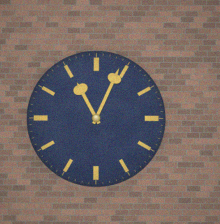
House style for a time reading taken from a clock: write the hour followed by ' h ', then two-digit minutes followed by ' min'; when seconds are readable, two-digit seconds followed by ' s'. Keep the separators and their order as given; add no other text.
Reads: 11 h 04 min
